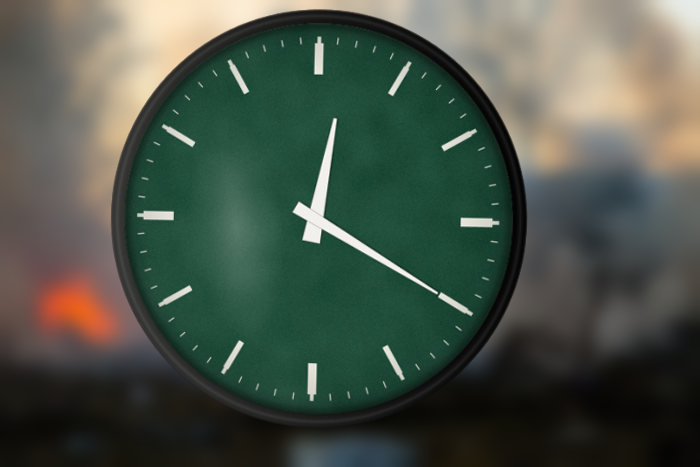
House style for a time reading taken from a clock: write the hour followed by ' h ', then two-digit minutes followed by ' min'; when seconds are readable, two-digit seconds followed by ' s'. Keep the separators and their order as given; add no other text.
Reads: 12 h 20 min
